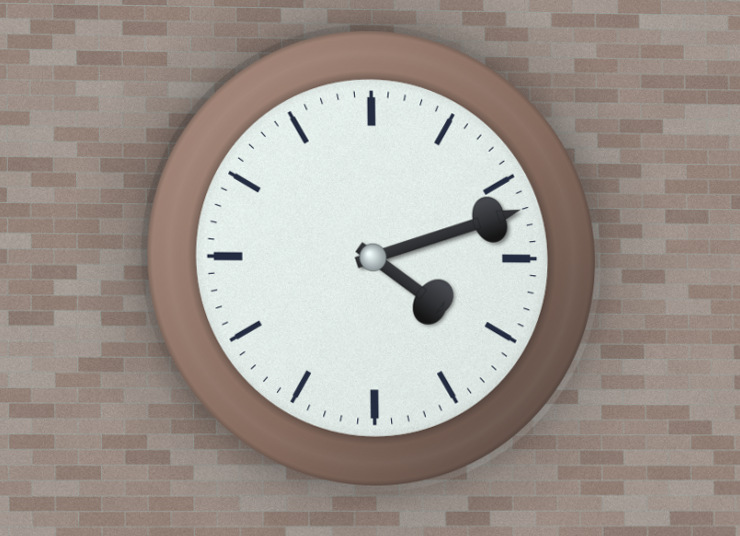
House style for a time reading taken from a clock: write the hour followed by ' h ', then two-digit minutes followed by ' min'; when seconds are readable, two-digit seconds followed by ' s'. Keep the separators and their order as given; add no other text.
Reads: 4 h 12 min
